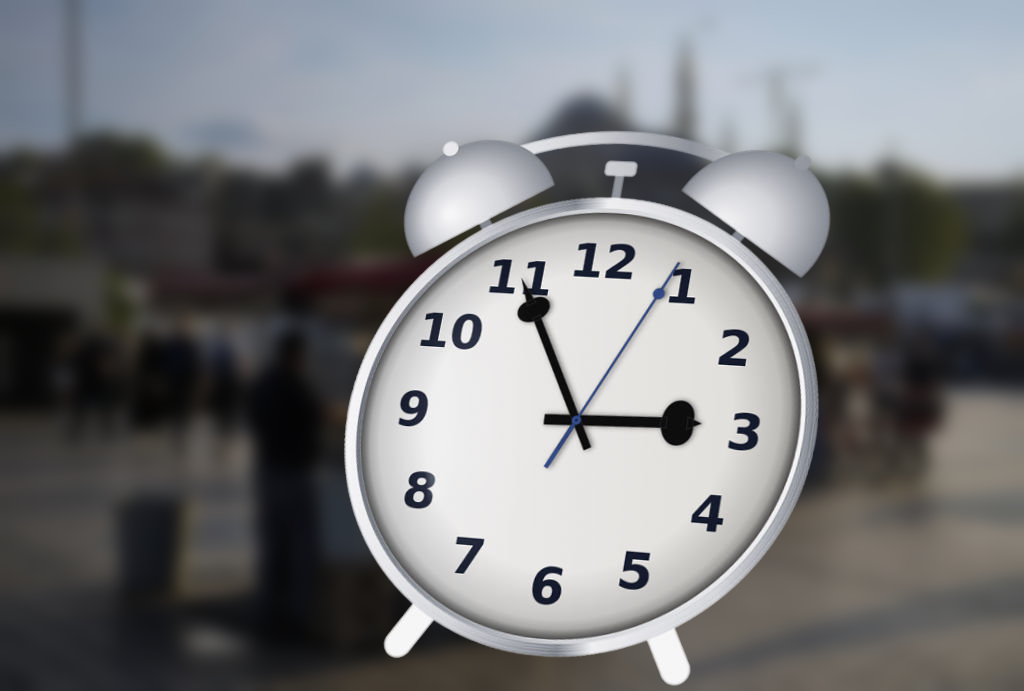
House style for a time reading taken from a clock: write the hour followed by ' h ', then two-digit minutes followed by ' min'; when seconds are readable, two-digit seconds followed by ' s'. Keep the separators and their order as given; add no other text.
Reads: 2 h 55 min 04 s
